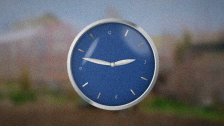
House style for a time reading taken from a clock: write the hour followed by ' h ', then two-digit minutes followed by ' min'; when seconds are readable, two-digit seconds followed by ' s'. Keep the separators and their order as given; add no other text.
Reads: 2 h 48 min
